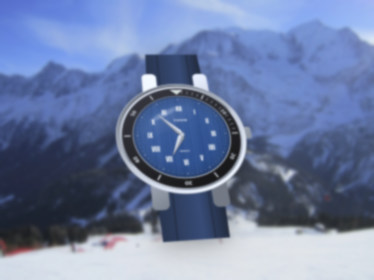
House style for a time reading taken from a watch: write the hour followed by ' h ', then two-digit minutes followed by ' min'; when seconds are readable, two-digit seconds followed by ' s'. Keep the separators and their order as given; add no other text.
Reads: 6 h 53 min
